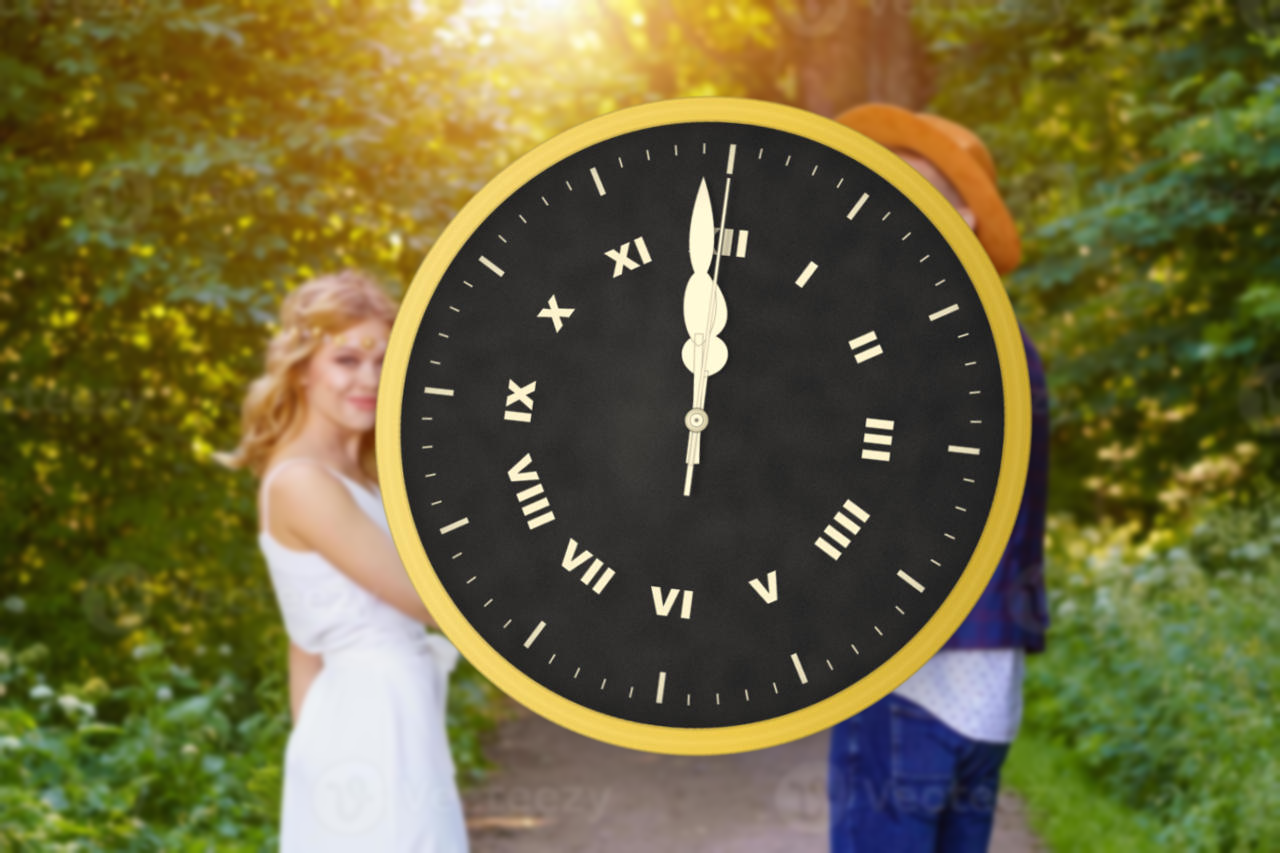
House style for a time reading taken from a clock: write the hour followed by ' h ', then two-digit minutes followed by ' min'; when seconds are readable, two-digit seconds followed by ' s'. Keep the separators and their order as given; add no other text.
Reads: 11 h 59 min 00 s
